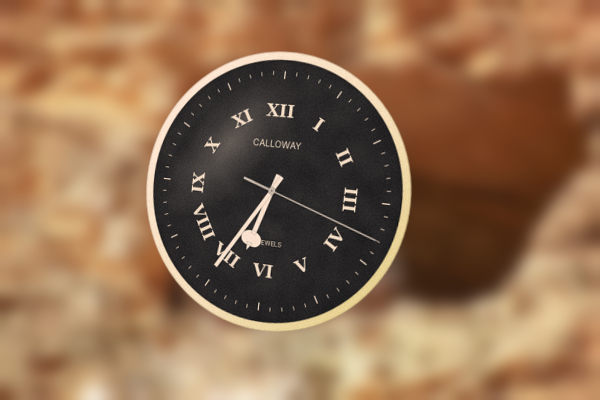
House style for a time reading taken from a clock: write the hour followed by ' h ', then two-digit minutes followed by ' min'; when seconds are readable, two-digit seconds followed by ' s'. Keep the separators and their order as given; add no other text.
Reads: 6 h 35 min 18 s
